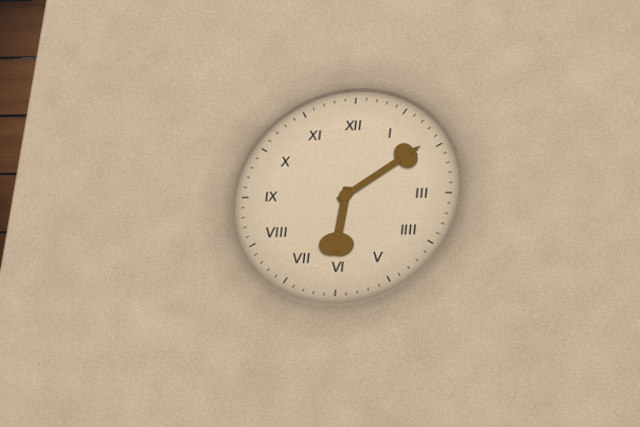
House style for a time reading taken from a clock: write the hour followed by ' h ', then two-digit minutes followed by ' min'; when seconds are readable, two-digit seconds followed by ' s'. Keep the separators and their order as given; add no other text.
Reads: 6 h 09 min
